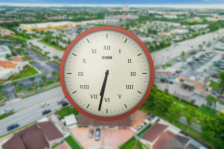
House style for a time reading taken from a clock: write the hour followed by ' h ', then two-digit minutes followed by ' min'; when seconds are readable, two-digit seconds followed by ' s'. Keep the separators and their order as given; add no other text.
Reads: 6 h 32 min
